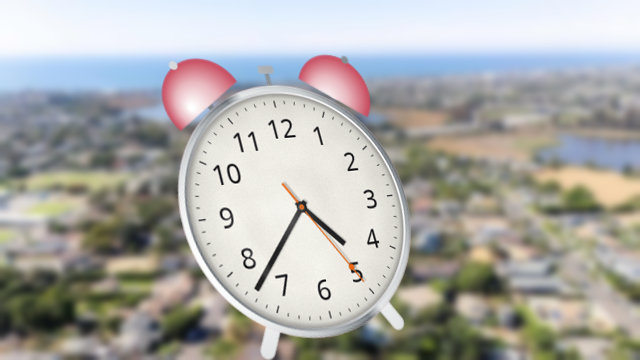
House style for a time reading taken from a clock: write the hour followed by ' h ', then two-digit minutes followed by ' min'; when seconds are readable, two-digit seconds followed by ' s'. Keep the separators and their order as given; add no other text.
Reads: 4 h 37 min 25 s
